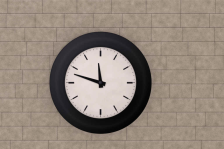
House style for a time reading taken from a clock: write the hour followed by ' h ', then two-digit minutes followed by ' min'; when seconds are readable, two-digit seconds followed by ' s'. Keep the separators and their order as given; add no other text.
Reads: 11 h 48 min
